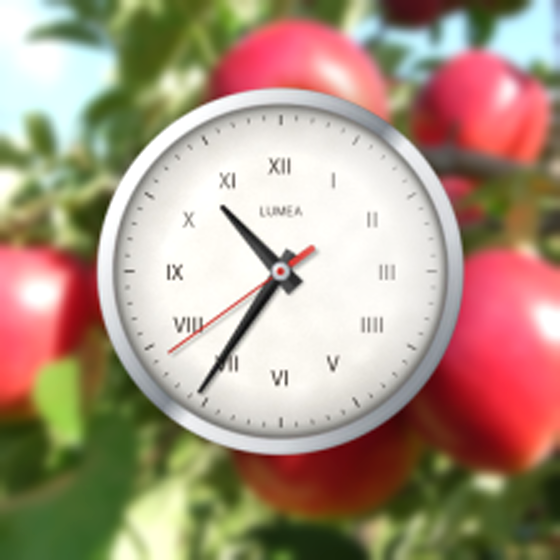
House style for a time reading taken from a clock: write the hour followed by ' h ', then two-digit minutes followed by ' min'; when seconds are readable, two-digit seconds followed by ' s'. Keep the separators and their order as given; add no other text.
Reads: 10 h 35 min 39 s
